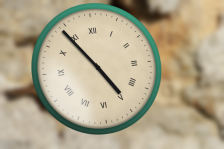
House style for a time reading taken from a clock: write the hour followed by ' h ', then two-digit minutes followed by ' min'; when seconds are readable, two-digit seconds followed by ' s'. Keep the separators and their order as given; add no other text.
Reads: 4 h 54 min
